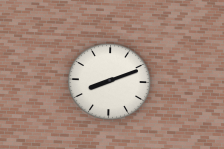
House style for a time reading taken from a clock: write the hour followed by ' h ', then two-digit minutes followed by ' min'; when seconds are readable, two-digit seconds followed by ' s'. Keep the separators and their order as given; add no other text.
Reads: 8 h 11 min
